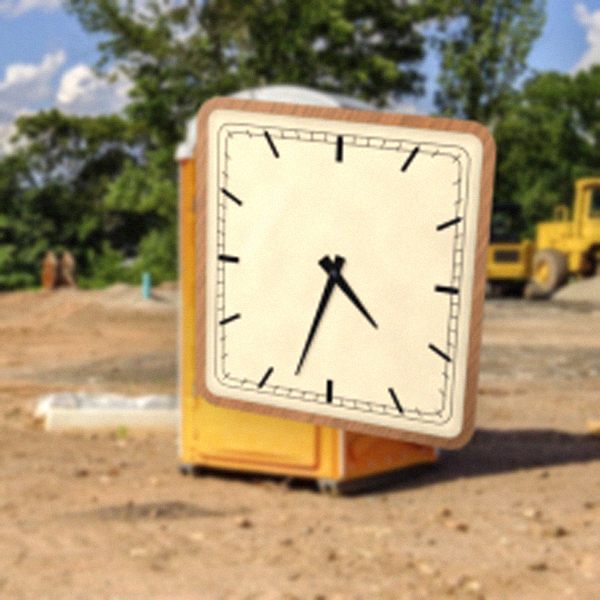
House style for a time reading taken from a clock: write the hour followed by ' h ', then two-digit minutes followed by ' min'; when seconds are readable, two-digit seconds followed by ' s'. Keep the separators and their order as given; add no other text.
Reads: 4 h 33 min
